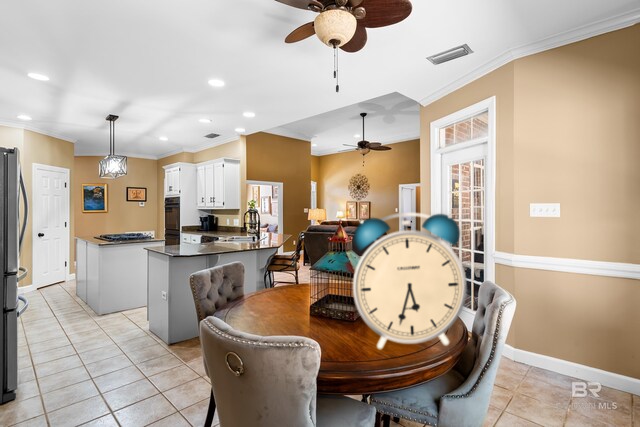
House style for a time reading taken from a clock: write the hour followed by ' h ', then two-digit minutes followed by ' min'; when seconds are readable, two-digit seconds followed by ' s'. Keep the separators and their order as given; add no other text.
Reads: 5 h 33 min
